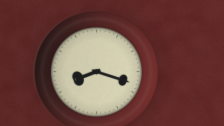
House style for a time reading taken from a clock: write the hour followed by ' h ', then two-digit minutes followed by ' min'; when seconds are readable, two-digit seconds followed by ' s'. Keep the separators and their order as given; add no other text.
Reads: 8 h 18 min
